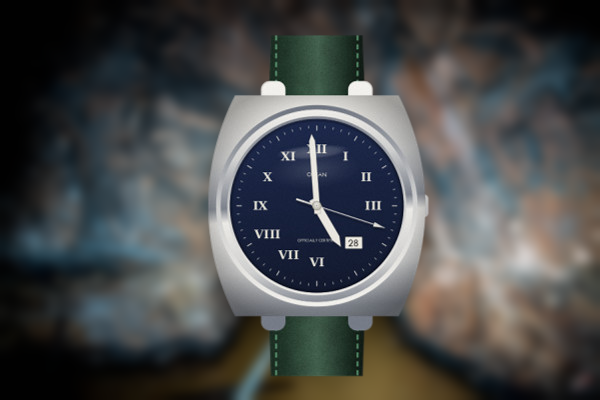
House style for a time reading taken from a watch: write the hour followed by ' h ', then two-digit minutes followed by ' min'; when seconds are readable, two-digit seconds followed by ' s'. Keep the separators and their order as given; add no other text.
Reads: 4 h 59 min 18 s
